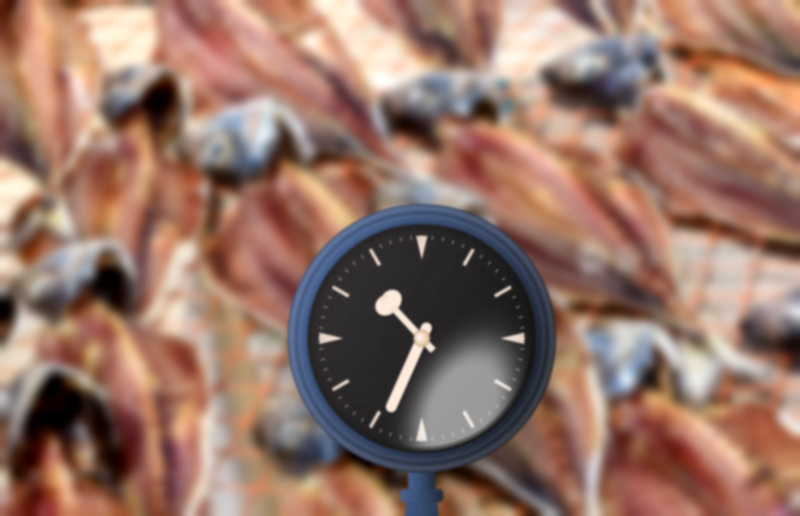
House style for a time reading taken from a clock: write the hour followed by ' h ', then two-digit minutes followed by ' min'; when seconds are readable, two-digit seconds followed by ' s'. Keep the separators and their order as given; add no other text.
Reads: 10 h 34 min
